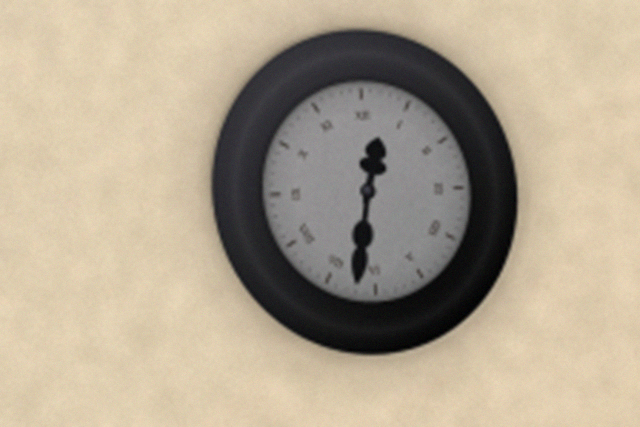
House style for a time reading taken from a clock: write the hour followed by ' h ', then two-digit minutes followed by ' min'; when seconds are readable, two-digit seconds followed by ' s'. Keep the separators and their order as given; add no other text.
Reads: 12 h 32 min
